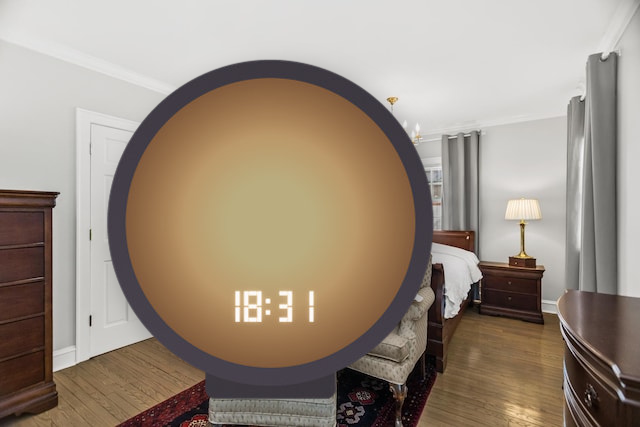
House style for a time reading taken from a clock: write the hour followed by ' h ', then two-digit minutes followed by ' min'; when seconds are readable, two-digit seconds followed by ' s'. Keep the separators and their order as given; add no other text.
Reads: 18 h 31 min
